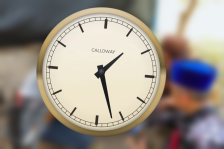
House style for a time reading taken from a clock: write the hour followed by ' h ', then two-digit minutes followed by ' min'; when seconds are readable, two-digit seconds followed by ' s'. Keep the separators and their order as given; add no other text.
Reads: 1 h 27 min
